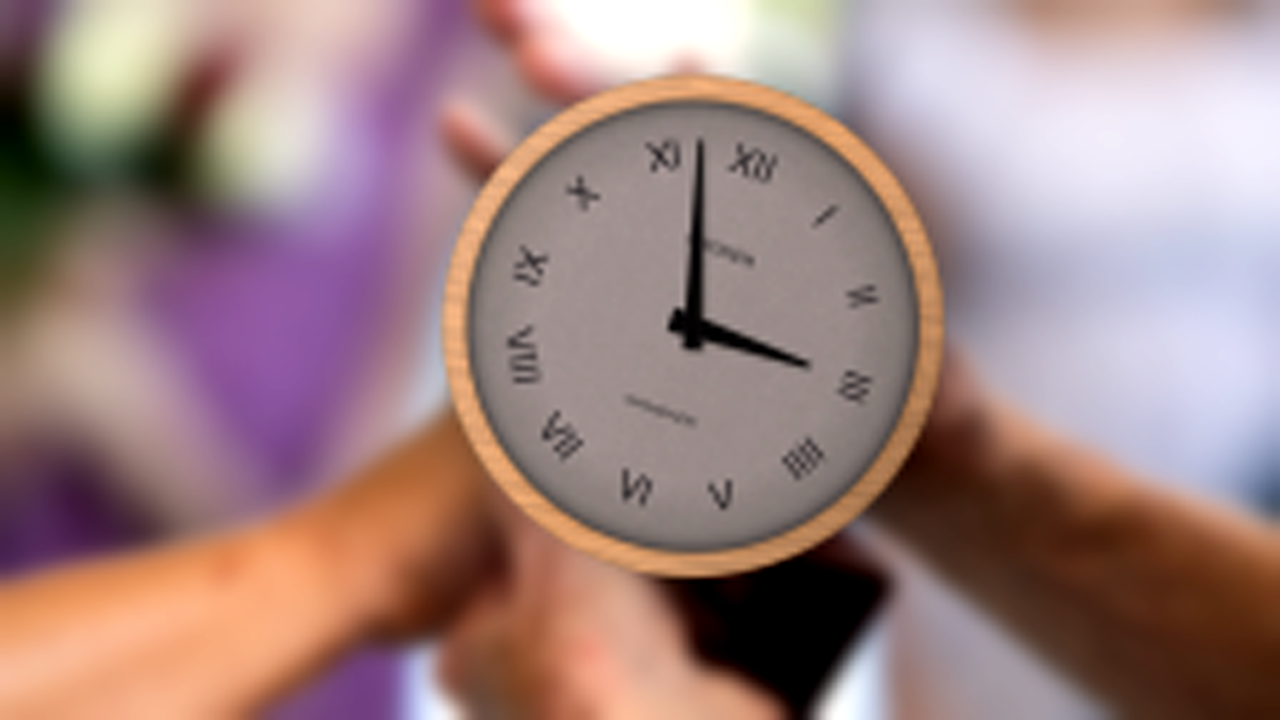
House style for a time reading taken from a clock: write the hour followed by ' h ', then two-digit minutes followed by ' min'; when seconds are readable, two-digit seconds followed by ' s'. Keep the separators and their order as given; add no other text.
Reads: 2 h 57 min
